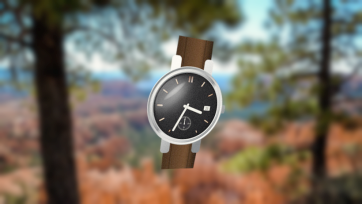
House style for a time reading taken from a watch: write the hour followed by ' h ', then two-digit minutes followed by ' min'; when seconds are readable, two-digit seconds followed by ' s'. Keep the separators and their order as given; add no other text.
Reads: 3 h 34 min
